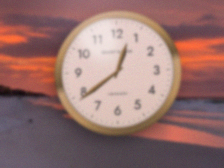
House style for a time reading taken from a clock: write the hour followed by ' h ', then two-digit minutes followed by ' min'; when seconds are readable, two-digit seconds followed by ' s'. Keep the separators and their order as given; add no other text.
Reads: 12 h 39 min
